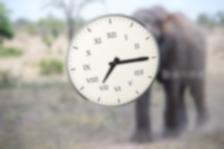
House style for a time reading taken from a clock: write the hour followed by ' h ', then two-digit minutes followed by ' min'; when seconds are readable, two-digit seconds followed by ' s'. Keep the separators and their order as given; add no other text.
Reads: 7 h 15 min
